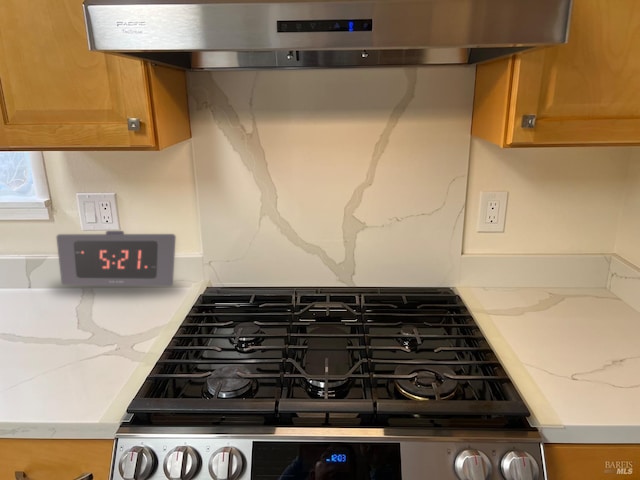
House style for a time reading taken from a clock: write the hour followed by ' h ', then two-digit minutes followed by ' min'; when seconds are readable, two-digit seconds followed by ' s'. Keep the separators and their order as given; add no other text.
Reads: 5 h 21 min
